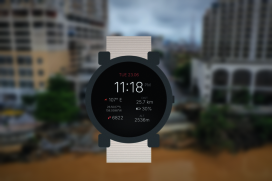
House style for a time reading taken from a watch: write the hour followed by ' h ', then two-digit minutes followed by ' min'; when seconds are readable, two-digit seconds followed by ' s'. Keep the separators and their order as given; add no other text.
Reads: 11 h 18 min
